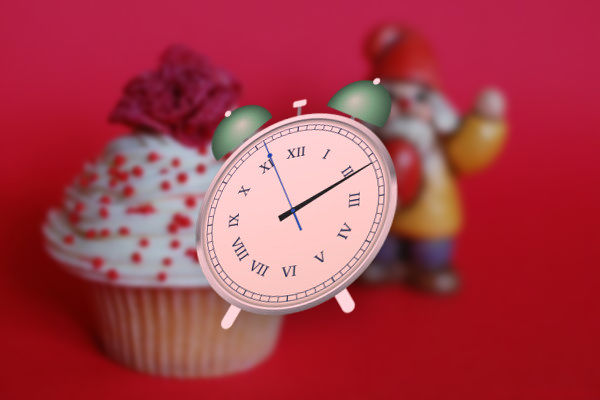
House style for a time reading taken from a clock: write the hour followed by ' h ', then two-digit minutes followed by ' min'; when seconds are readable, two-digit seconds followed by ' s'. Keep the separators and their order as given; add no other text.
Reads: 2 h 10 min 56 s
